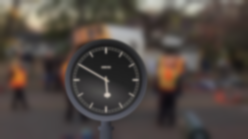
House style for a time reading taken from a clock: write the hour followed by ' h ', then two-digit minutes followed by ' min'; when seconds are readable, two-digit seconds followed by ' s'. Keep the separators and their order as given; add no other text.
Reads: 5 h 50 min
